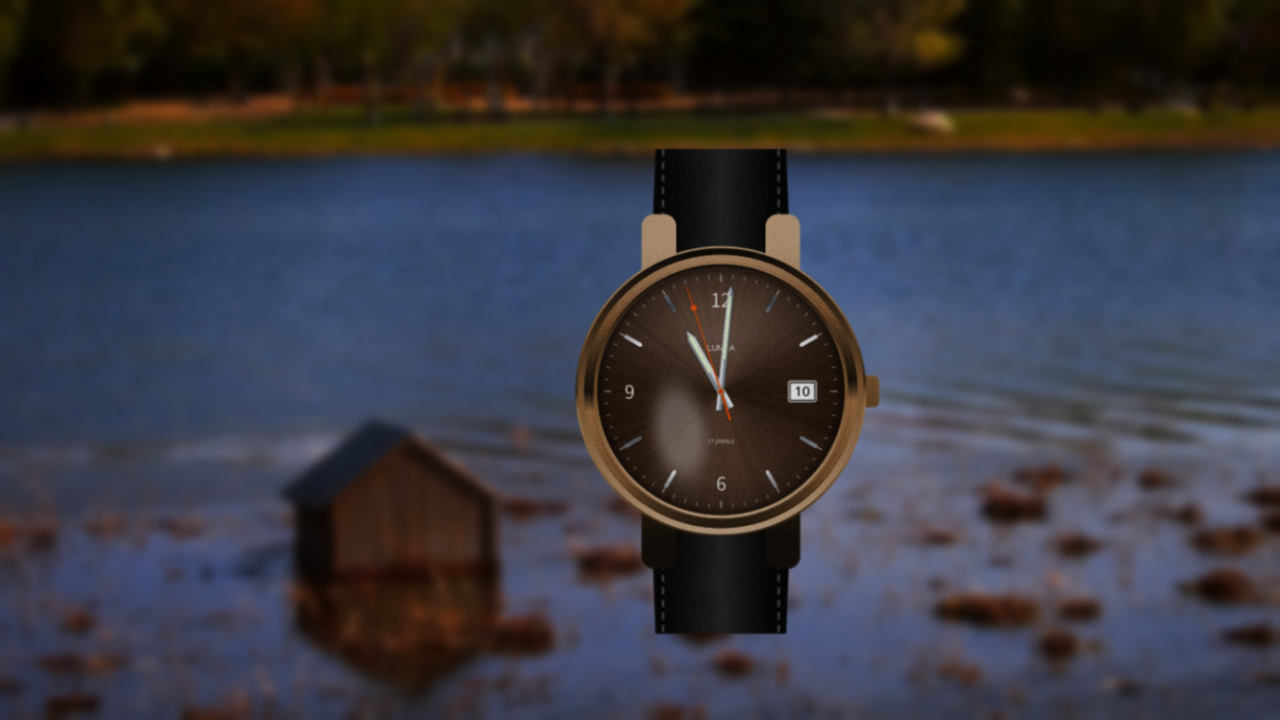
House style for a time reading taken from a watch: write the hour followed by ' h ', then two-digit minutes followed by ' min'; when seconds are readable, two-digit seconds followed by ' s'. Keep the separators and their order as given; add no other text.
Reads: 11 h 00 min 57 s
